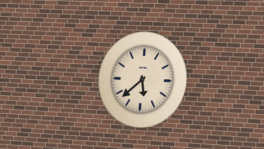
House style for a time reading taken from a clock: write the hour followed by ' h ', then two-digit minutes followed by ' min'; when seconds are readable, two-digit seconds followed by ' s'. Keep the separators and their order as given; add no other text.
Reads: 5 h 38 min
